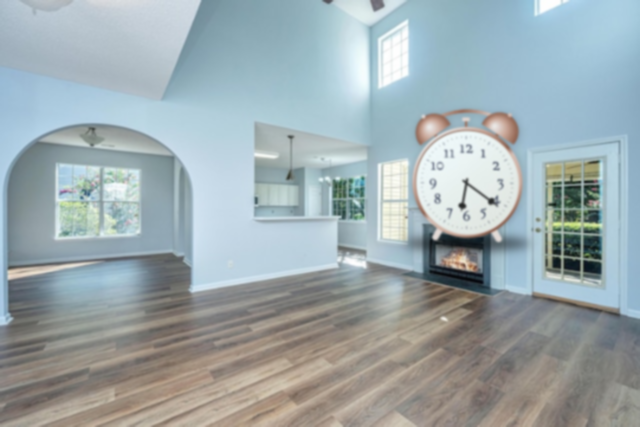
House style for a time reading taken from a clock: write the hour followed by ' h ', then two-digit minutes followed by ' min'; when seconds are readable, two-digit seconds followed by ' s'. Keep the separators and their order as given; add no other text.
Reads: 6 h 21 min
